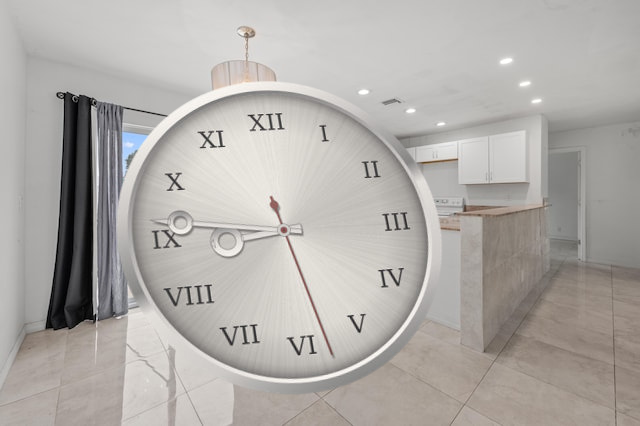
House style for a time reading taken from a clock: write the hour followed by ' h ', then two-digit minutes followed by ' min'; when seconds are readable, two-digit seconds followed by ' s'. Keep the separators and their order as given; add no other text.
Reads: 8 h 46 min 28 s
